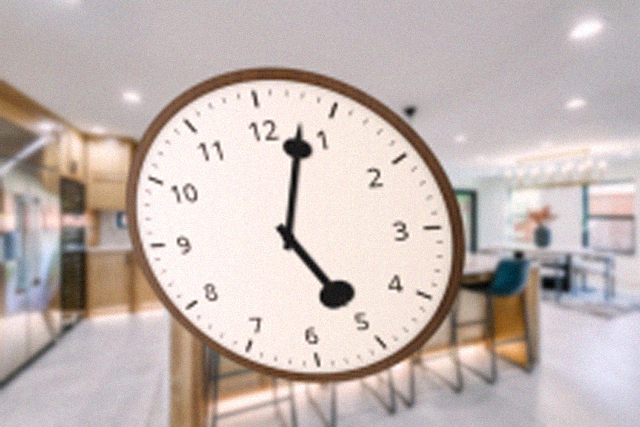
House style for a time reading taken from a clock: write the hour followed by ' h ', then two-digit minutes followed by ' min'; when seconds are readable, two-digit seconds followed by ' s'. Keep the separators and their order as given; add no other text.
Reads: 5 h 03 min
